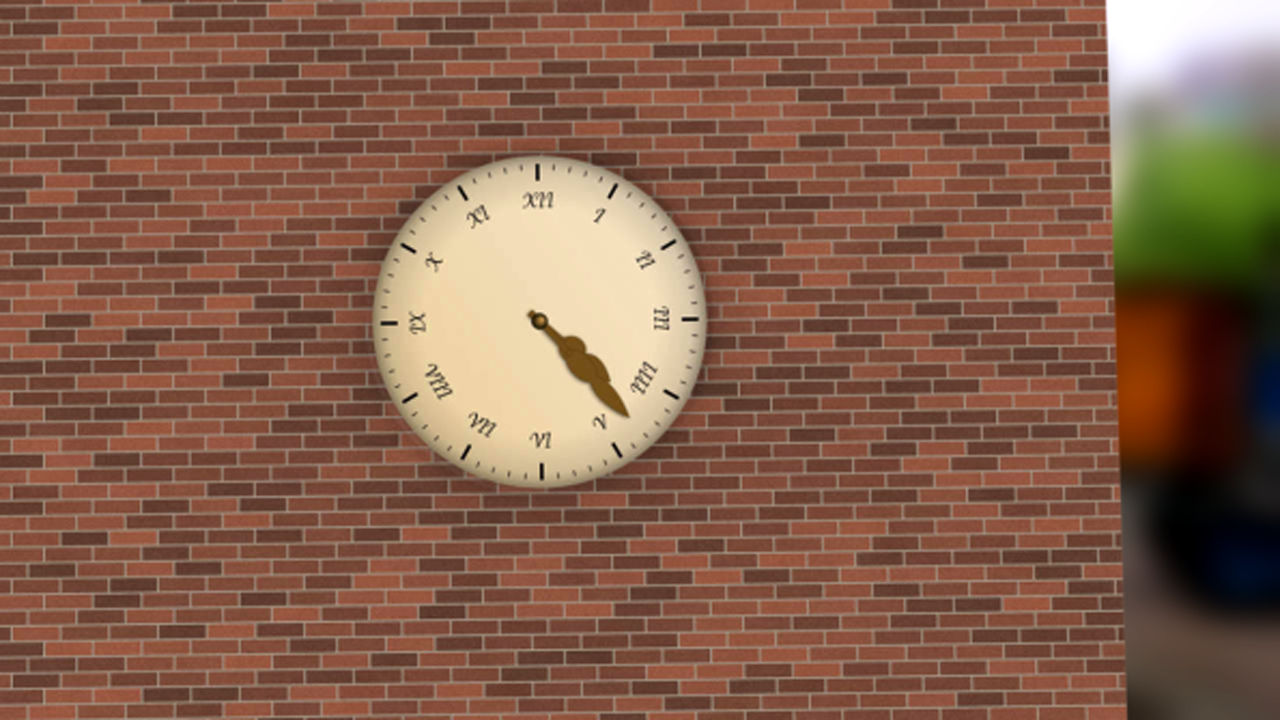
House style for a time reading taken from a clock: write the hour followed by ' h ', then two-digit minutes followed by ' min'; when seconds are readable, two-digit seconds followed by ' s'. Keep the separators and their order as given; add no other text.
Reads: 4 h 23 min
